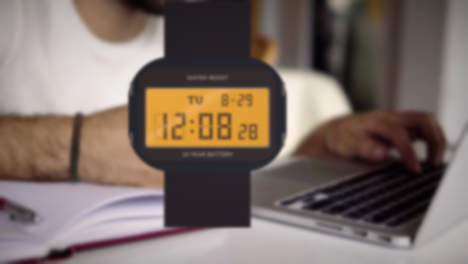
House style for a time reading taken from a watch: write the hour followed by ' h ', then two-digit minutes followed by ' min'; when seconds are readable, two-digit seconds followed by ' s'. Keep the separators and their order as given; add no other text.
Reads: 12 h 08 min 28 s
